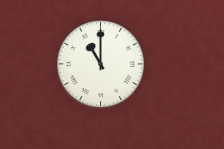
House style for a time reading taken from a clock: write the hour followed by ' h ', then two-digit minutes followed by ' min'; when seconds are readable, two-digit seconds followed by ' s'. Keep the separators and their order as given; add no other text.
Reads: 11 h 00 min
